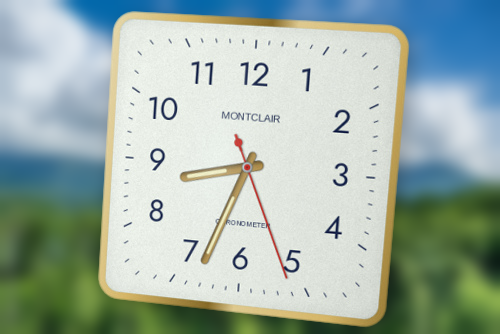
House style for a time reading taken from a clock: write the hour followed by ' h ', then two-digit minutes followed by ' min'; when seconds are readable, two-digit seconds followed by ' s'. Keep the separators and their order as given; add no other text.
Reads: 8 h 33 min 26 s
